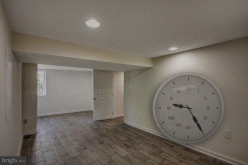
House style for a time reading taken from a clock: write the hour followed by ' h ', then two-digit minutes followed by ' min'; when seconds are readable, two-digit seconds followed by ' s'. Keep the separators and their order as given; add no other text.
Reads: 9 h 25 min
